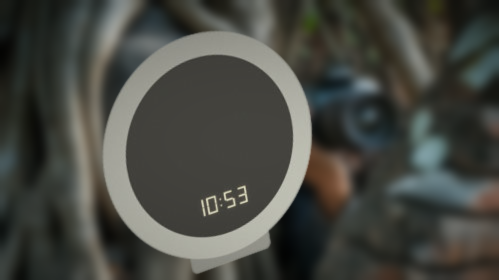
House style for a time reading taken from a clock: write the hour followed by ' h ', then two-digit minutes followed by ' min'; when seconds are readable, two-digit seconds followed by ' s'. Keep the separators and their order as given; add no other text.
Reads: 10 h 53 min
